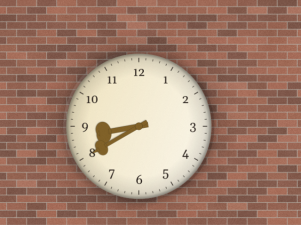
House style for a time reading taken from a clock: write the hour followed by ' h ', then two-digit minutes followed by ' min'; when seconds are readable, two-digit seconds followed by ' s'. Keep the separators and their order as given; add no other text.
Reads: 8 h 40 min
